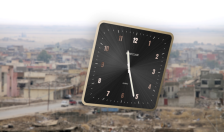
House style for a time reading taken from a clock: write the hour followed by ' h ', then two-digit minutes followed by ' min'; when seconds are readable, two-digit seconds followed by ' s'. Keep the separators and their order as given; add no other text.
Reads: 11 h 26 min
